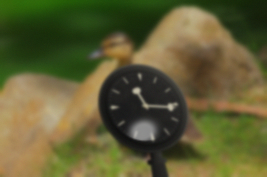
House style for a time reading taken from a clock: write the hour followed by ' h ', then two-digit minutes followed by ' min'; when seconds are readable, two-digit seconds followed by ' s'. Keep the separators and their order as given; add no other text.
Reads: 11 h 16 min
